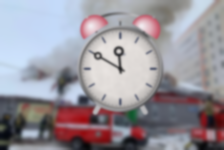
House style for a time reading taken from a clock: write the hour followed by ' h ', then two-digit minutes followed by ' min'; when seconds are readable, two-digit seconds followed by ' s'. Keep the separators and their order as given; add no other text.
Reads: 11 h 50 min
